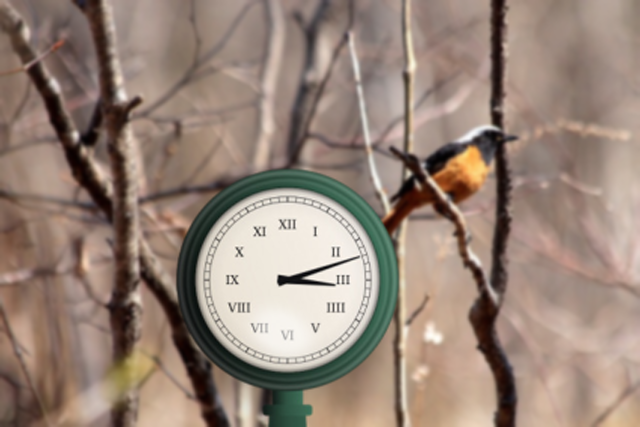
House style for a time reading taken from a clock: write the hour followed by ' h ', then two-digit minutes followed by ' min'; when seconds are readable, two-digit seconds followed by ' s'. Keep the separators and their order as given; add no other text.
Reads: 3 h 12 min
